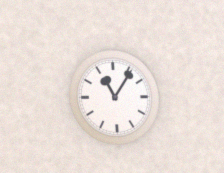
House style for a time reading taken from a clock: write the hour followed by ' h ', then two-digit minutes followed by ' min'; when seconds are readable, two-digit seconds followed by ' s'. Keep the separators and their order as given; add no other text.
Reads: 11 h 06 min
